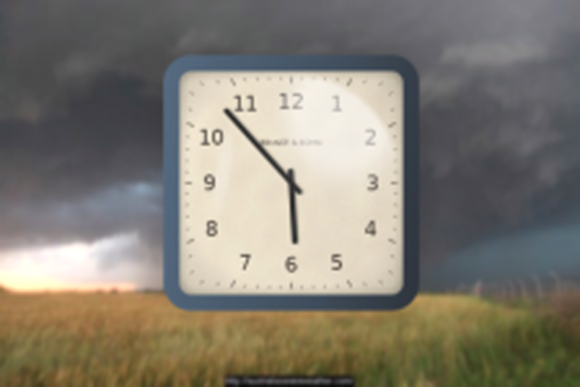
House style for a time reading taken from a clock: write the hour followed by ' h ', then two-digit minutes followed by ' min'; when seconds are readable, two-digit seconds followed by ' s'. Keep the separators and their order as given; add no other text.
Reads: 5 h 53 min
